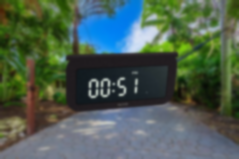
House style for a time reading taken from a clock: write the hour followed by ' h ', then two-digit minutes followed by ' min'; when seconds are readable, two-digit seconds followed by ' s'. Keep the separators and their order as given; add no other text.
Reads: 0 h 51 min
